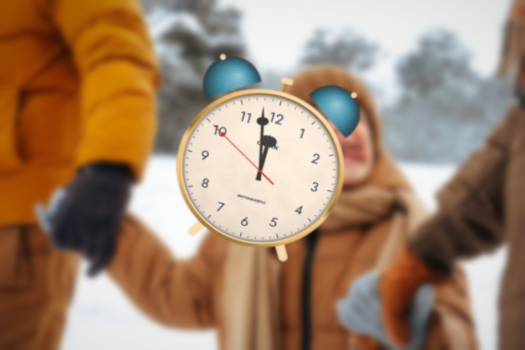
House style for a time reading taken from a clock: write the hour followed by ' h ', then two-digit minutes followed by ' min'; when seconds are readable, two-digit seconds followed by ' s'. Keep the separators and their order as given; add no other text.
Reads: 11 h 57 min 50 s
